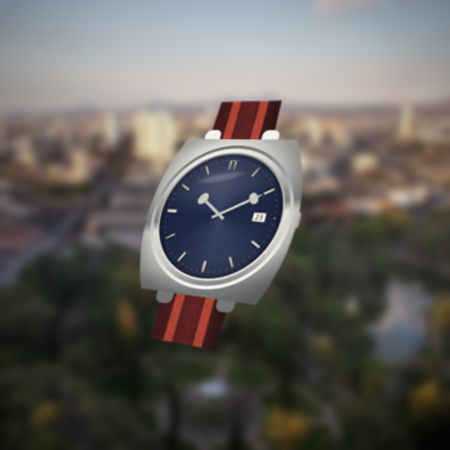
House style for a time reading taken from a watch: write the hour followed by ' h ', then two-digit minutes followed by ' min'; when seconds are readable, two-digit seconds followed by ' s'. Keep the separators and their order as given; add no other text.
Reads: 10 h 10 min
